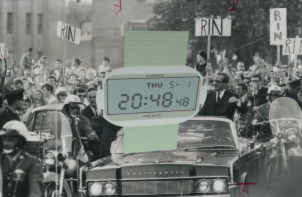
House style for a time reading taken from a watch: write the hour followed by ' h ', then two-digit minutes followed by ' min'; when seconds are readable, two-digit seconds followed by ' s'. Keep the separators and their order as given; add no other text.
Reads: 20 h 48 min 48 s
